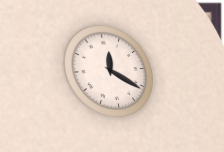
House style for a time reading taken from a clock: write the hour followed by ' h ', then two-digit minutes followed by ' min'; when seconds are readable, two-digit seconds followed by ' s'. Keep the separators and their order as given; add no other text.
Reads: 12 h 21 min
